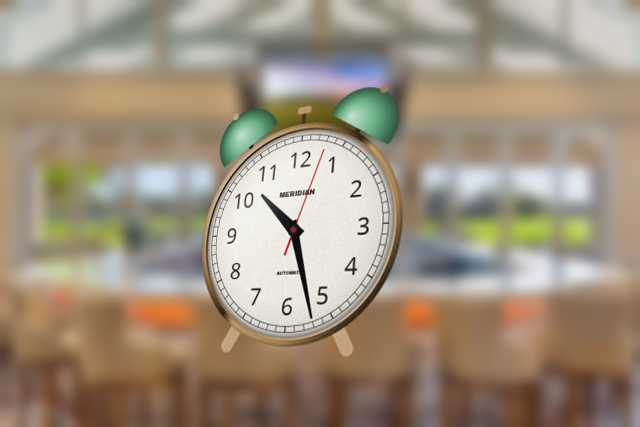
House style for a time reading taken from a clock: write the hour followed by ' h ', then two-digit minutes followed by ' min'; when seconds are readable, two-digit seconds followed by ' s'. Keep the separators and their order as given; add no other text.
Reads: 10 h 27 min 03 s
